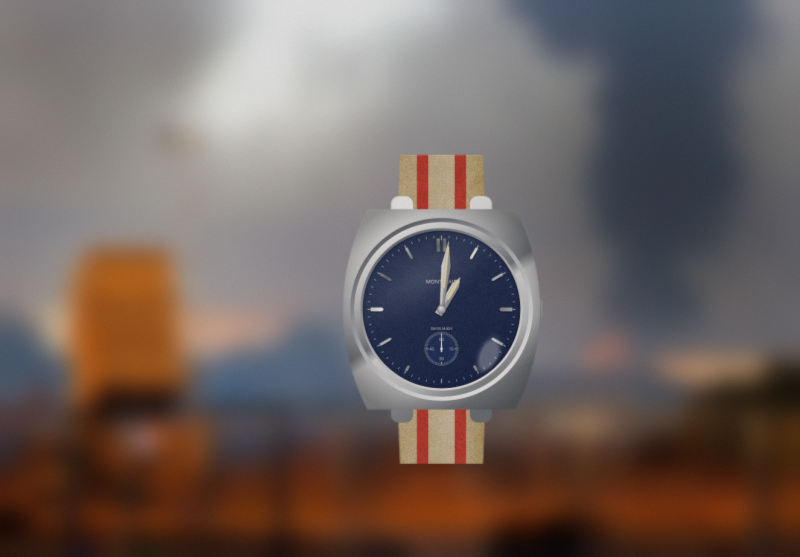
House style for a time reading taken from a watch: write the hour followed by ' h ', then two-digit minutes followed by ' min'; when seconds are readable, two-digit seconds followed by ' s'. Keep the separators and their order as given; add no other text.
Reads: 1 h 01 min
